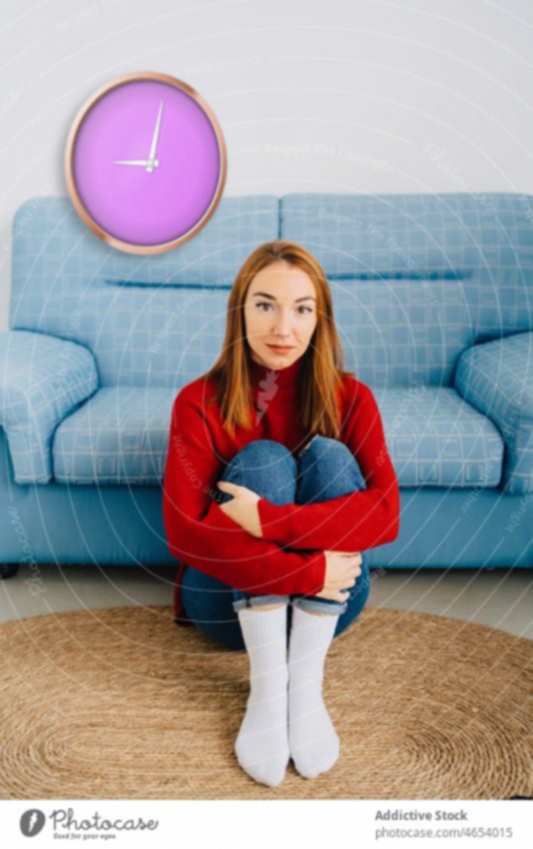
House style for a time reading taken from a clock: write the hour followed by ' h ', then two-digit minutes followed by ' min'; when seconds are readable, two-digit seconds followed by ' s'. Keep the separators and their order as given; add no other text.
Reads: 9 h 02 min
